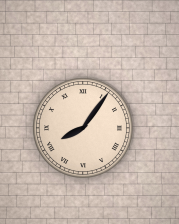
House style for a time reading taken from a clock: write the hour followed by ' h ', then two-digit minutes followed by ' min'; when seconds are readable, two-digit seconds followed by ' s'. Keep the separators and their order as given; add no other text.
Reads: 8 h 06 min
